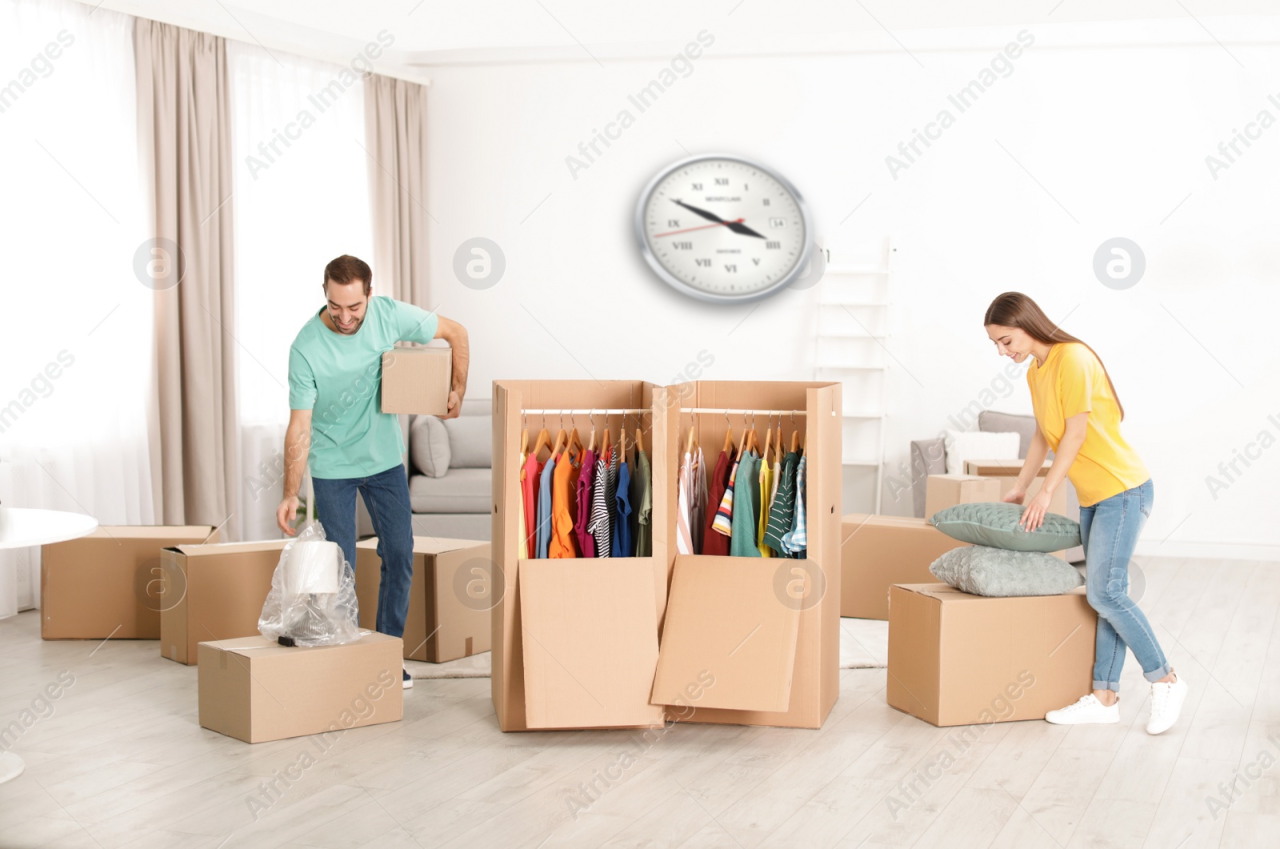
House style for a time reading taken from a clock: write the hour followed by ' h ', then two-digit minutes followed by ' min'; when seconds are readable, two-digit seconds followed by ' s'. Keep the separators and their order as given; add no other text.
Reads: 3 h 49 min 43 s
